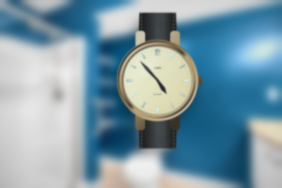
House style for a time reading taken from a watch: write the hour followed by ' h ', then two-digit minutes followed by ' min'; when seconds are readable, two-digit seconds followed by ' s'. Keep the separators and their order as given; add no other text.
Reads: 4 h 53 min
